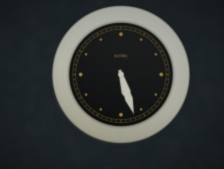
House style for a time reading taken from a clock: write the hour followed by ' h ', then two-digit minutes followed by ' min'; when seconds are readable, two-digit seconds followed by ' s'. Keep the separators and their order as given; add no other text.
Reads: 5 h 27 min
